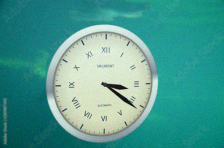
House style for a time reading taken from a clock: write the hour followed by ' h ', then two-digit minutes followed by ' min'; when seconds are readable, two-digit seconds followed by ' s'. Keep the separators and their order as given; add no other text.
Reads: 3 h 21 min
